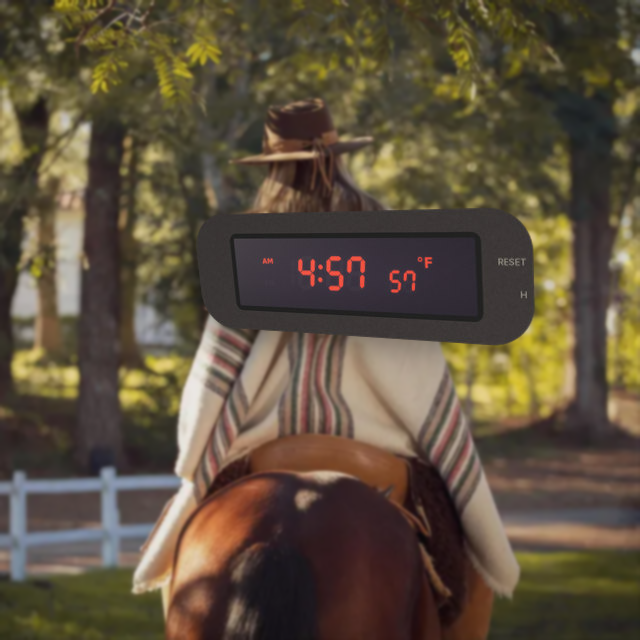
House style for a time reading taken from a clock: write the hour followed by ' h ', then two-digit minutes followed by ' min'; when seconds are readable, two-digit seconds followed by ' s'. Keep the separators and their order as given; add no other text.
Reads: 4 h 57 min
